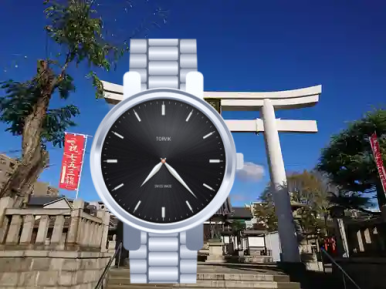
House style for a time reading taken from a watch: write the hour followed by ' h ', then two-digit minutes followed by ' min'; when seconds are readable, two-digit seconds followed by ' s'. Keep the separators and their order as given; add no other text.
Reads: 7 h 23 min
